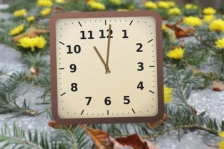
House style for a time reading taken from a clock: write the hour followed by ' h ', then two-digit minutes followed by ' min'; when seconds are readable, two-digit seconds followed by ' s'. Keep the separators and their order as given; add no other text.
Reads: 11 h 01 min
